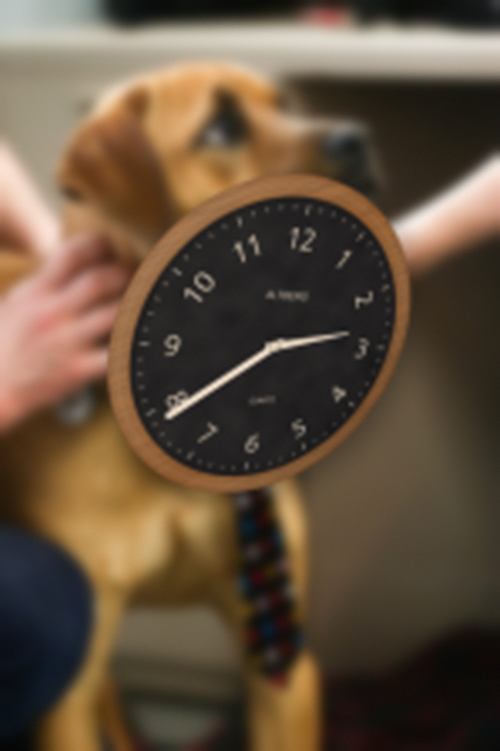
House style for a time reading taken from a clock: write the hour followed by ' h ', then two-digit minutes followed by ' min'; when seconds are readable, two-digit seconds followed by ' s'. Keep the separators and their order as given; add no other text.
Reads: 2 h 39 min
